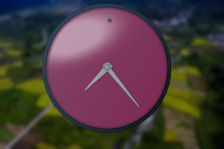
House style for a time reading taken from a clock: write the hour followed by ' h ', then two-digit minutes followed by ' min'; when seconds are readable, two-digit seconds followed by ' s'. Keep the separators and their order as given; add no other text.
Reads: 7 h 23 min
